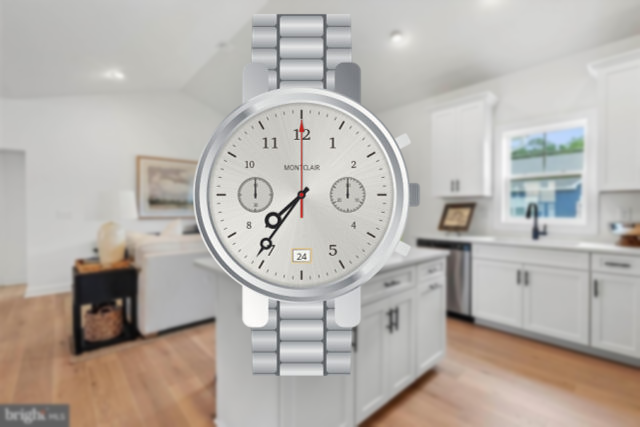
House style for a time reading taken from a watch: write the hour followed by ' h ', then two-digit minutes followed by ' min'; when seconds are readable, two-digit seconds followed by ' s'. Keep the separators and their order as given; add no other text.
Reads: 7 h 36 min
